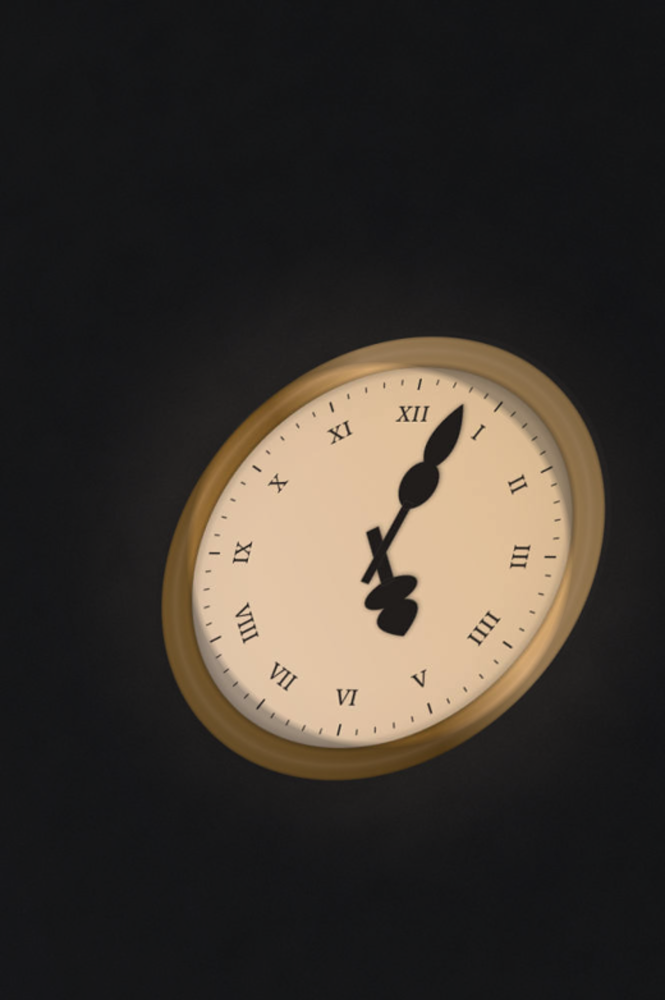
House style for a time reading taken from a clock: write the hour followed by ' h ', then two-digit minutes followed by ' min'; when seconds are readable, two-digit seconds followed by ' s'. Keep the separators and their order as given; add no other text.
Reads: 5 h 03 min
